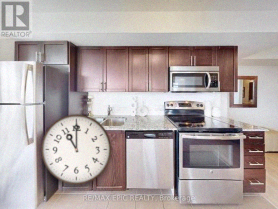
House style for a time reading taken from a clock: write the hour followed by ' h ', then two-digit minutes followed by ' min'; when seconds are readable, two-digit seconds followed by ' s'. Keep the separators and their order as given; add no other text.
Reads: 11 h 00 min
